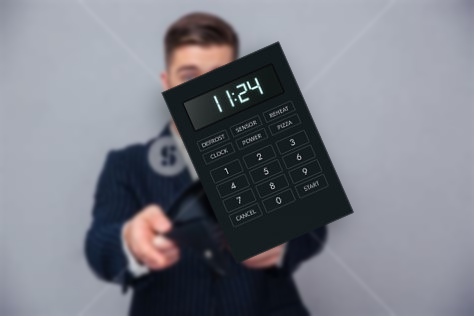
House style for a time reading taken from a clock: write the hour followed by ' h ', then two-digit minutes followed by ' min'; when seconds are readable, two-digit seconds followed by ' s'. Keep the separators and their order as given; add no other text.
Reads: 11 h 24 min
